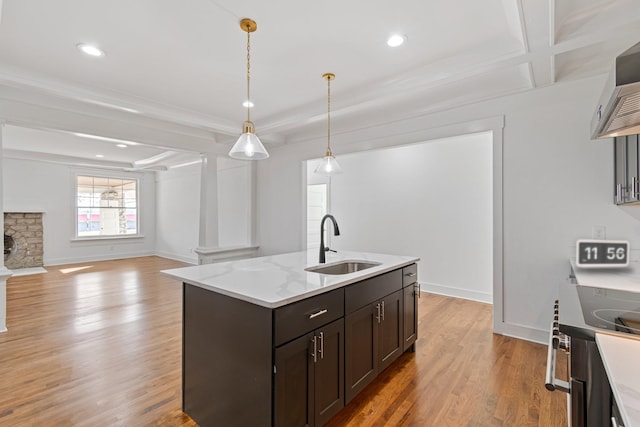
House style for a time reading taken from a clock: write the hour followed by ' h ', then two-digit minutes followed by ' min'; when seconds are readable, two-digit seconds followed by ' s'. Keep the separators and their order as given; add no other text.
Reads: 11 h 56 min
